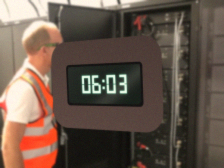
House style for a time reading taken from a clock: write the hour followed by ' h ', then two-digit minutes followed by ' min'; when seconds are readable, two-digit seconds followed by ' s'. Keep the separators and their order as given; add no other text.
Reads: 6 h 03 min
